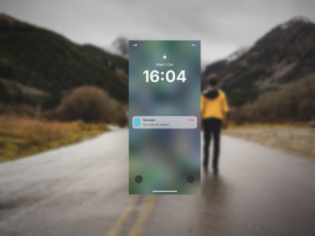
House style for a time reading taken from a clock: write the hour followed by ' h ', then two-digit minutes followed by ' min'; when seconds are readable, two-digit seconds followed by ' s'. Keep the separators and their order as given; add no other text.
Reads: 16 h 04 min
